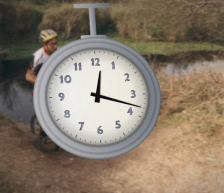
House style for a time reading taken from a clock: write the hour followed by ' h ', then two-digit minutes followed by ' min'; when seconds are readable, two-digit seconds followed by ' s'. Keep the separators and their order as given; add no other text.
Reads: 12 h 18 min
